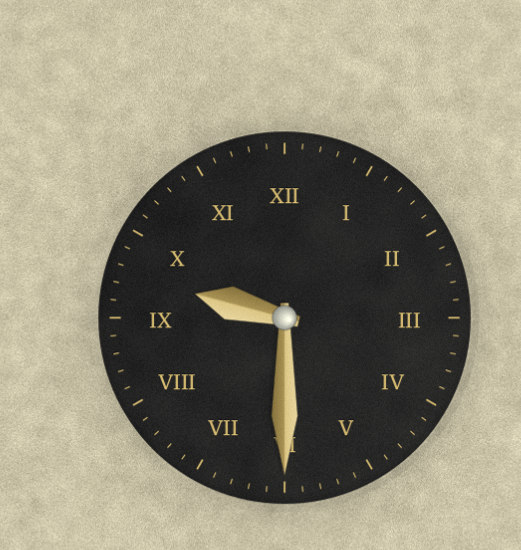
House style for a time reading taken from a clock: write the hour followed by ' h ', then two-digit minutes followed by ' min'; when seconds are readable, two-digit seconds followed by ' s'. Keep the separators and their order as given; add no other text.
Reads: 9 h 30 min
